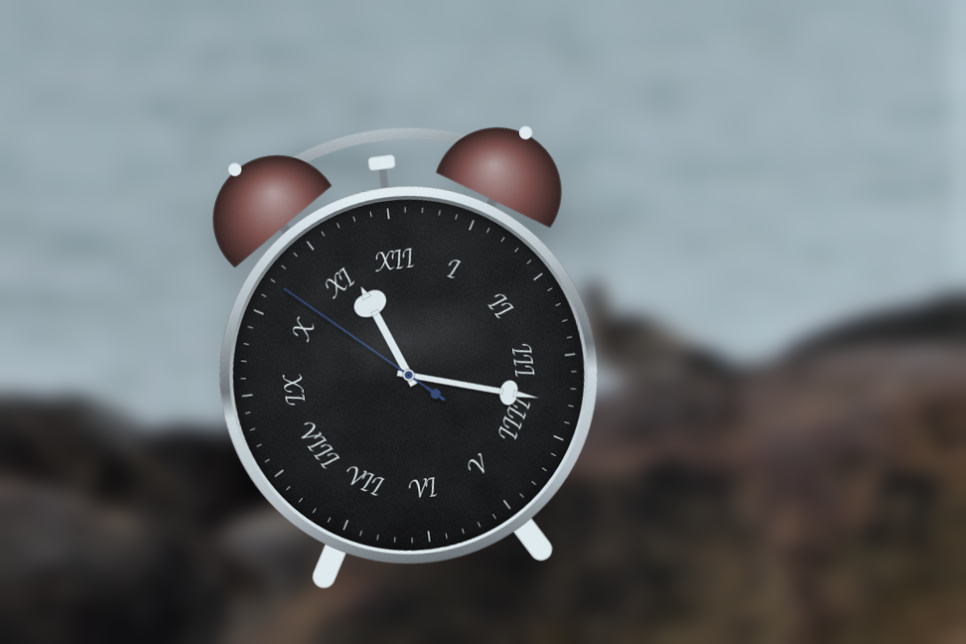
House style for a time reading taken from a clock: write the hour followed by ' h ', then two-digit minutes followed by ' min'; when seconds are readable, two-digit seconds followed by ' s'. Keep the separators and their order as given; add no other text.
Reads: 11 h 17 min 52 s
